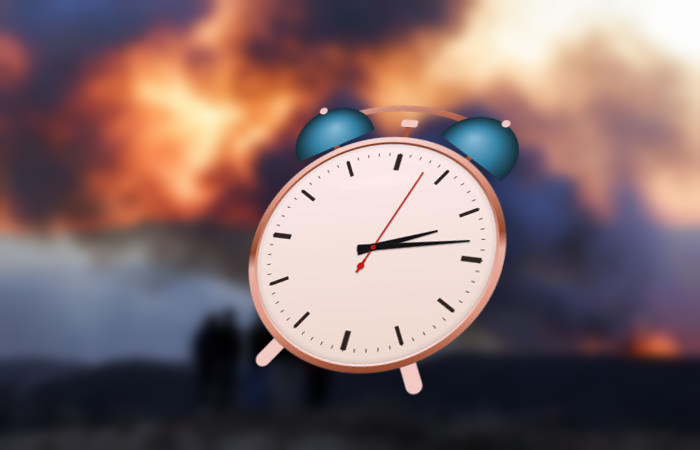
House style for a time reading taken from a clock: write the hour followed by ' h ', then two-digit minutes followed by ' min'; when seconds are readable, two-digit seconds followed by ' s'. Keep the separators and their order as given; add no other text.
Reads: 2 h 13 min 03 s
